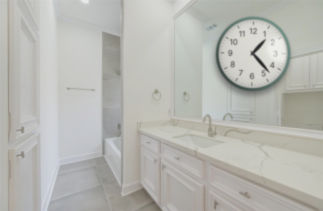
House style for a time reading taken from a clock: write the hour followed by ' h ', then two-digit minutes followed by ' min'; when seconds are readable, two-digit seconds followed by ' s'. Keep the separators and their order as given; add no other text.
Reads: 1 h 23 min
